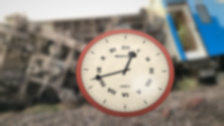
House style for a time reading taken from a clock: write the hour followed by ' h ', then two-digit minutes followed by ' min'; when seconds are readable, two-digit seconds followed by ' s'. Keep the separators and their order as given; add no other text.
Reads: 12 h 42 min
